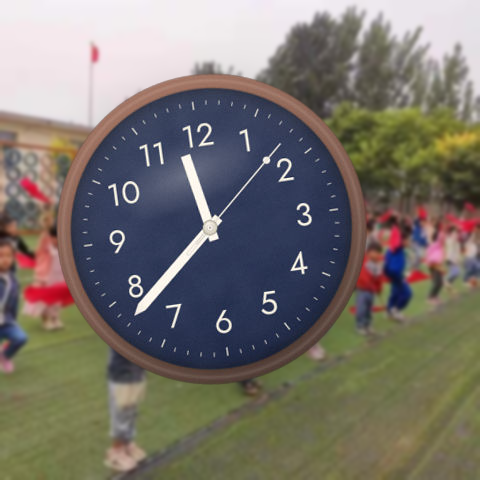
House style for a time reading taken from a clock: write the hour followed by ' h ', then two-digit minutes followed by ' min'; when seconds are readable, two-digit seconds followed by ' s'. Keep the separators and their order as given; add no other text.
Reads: 11 h 38 min 08 s
